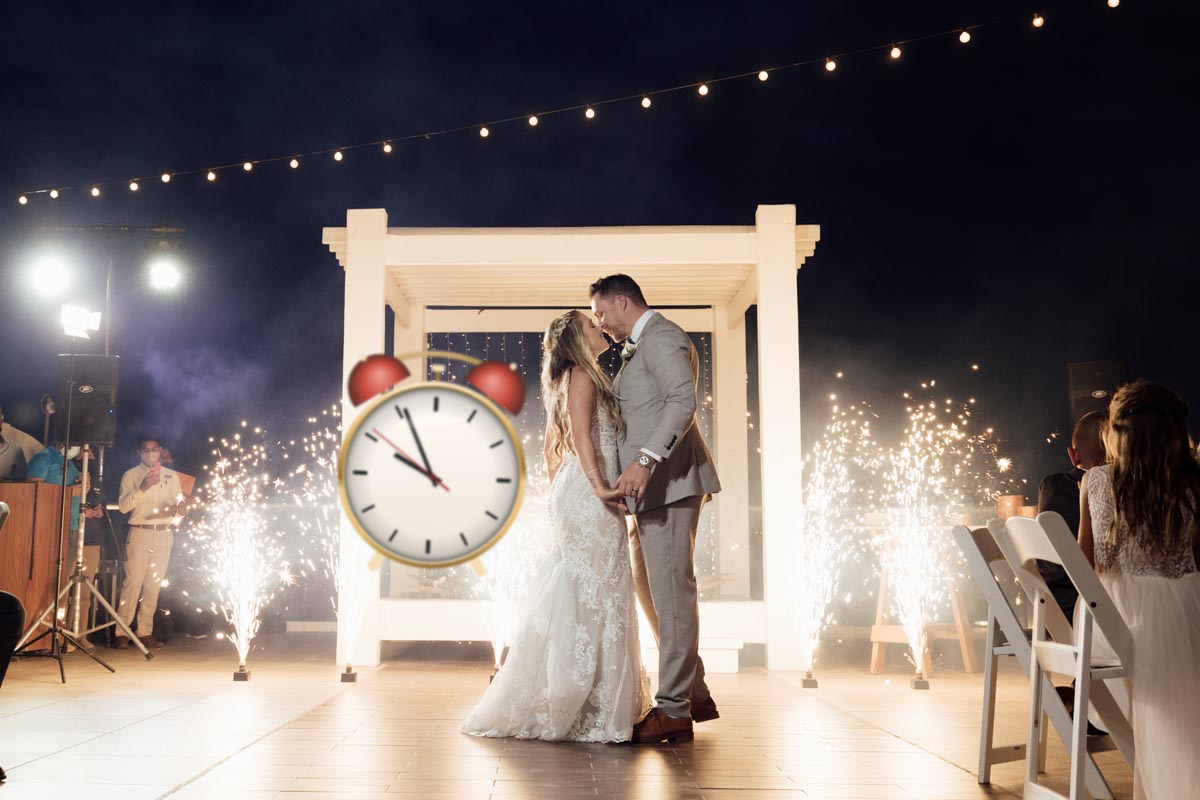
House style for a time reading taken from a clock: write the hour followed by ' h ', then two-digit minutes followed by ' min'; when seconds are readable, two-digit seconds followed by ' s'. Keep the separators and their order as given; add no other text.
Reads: 9 h 55 min 51 s
